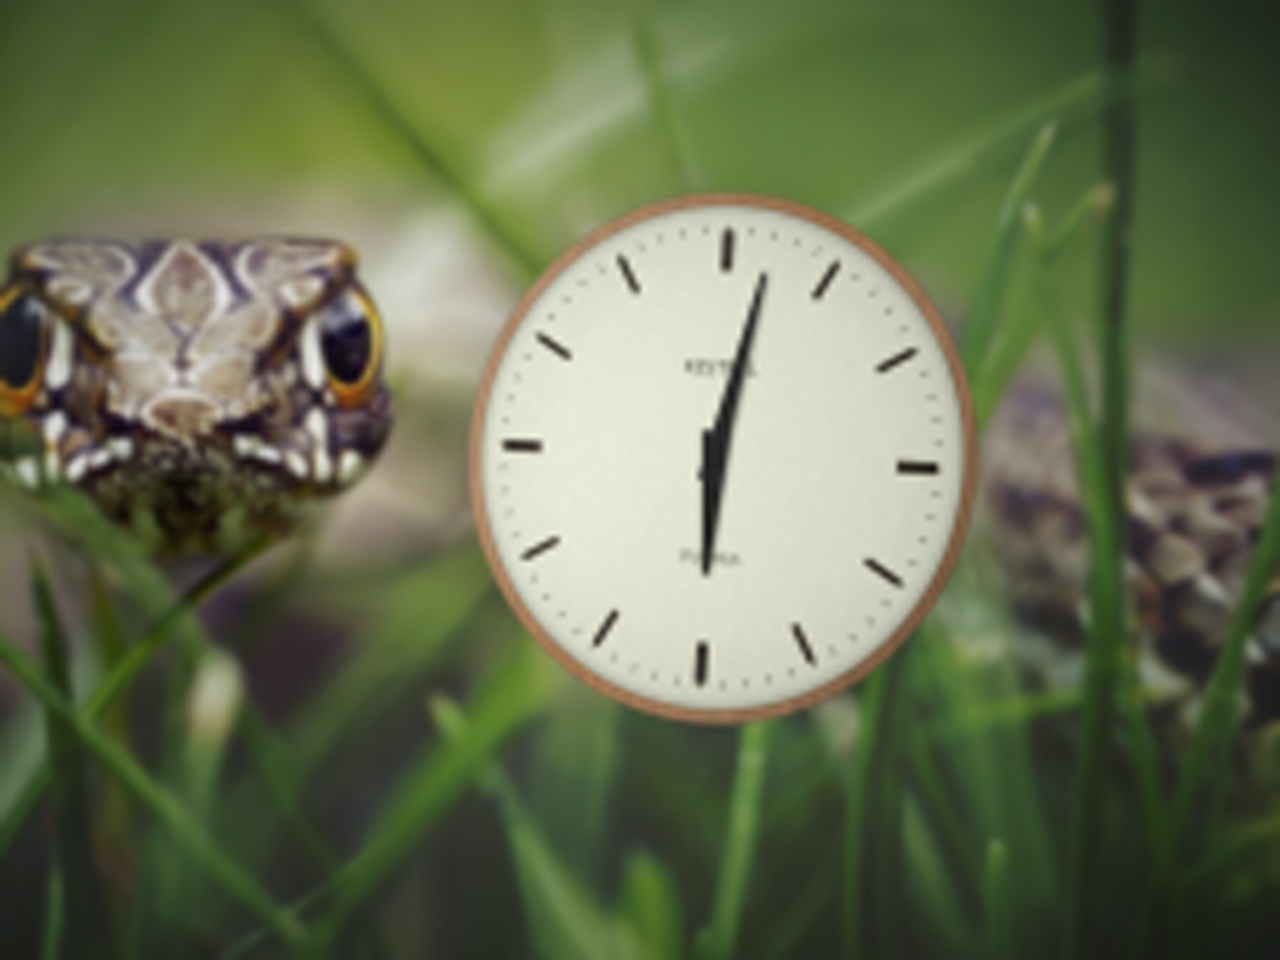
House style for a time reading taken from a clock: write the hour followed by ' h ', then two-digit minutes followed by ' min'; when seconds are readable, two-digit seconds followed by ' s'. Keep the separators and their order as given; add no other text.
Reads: 6 h 02 min
